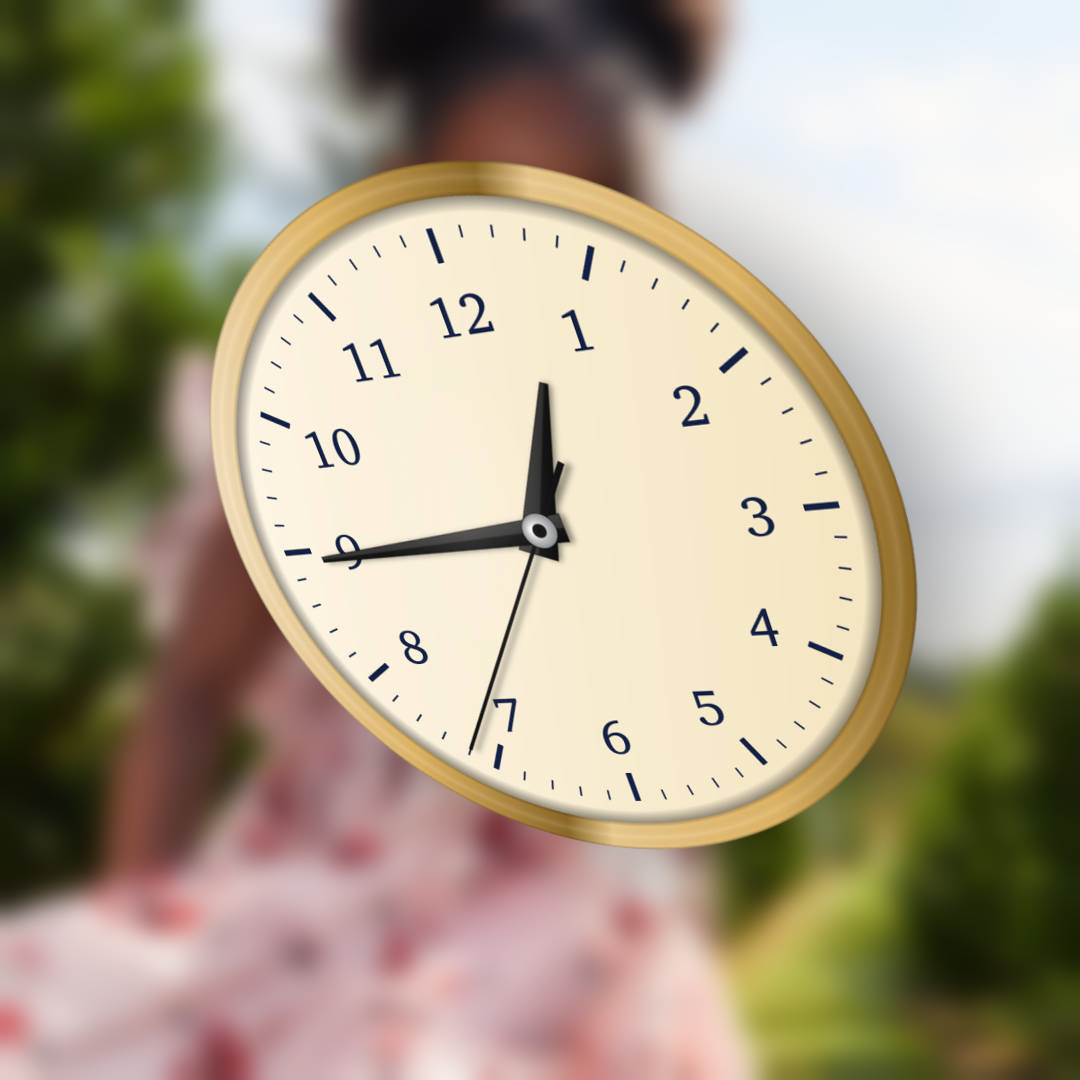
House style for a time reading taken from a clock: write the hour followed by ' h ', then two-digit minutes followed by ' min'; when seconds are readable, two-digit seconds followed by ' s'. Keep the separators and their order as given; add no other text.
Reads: 12 h 44 min 36 s
